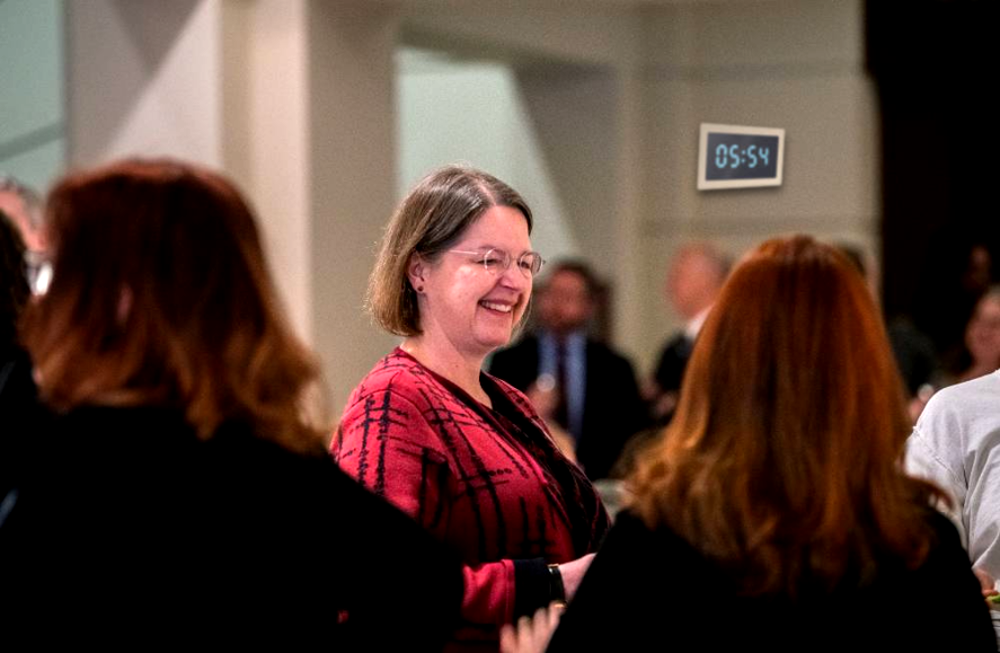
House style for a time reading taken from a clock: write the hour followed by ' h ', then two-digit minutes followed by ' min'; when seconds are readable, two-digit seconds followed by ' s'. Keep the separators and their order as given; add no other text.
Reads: 5 h 54 min
